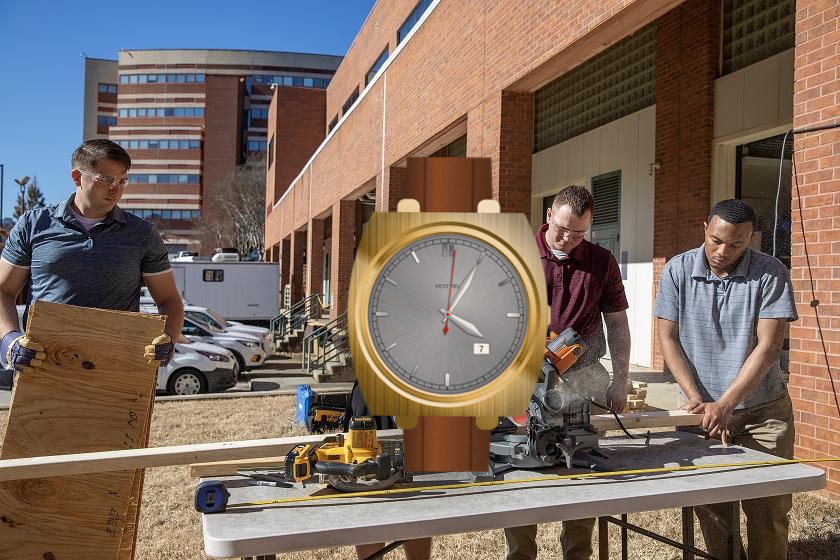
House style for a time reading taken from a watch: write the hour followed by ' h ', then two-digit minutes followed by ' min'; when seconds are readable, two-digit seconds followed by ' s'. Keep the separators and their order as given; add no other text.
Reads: 4 h 05 min 01 s
